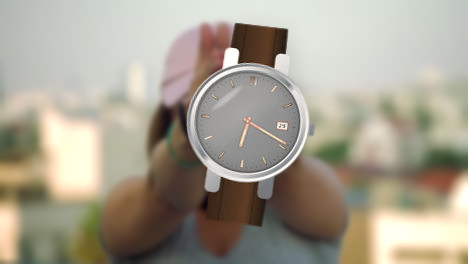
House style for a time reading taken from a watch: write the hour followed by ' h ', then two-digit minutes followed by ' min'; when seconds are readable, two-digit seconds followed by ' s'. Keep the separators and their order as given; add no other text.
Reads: 6 h 19 min
